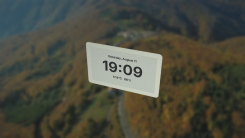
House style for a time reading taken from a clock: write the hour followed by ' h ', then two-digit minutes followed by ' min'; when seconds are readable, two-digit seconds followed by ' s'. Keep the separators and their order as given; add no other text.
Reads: 19 h 09 min
